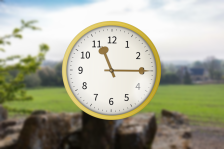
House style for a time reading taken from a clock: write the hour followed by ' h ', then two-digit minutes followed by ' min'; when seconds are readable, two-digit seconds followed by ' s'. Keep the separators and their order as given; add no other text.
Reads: 11 h 15 min
